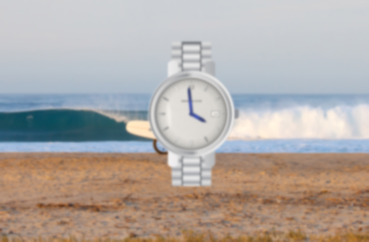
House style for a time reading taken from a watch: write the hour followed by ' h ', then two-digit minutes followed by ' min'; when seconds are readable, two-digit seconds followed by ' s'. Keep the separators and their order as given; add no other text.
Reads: 3 h 59 min
